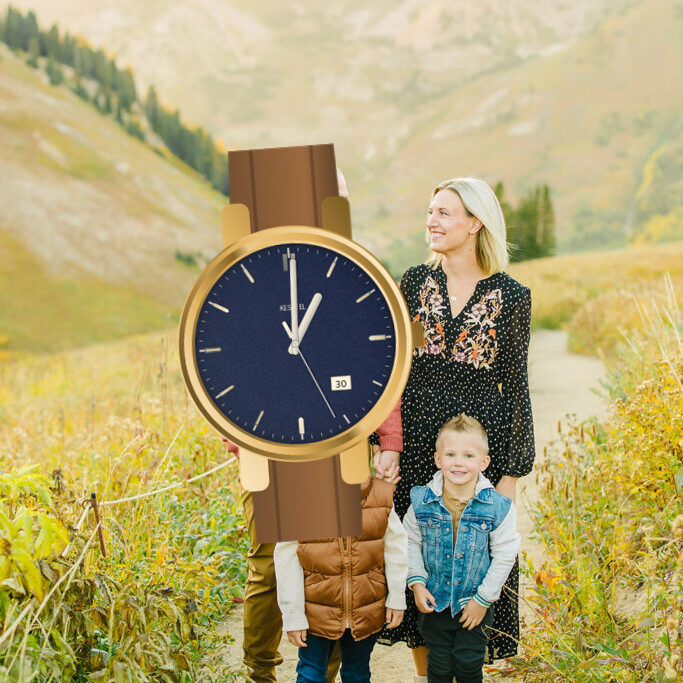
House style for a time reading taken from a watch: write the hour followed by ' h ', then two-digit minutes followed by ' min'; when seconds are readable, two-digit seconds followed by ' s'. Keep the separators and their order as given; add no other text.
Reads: 1 h 00 min 26 s
